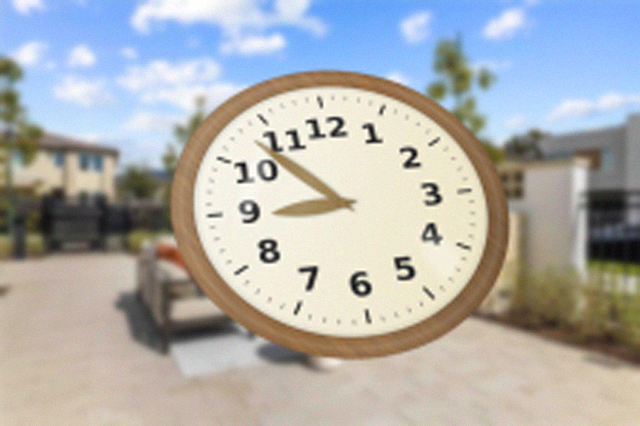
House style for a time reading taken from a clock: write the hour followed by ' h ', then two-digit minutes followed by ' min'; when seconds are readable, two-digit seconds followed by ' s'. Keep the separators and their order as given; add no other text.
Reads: 8 h 53 min
